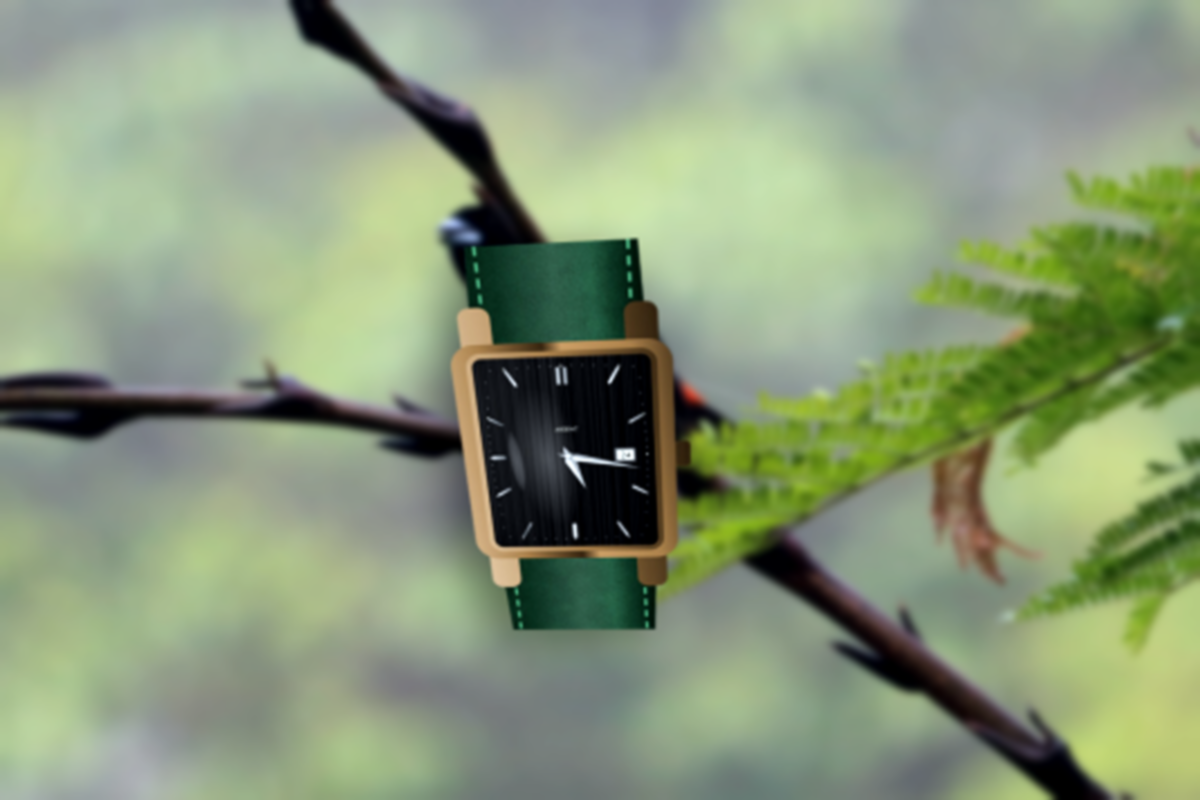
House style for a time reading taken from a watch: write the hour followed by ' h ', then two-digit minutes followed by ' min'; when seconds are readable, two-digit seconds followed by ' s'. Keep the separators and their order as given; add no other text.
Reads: 5 h 17 min
